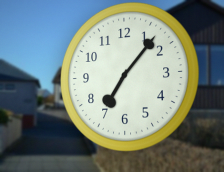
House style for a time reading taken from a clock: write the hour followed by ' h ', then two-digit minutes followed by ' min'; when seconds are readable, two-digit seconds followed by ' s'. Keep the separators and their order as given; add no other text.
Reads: 7 h 07 min
